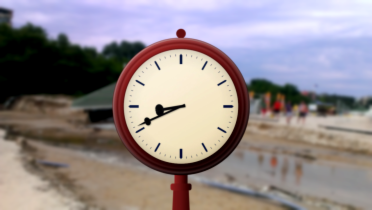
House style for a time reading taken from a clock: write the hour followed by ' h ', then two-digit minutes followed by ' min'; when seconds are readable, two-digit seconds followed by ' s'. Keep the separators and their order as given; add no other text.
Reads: 8 h 41 min
